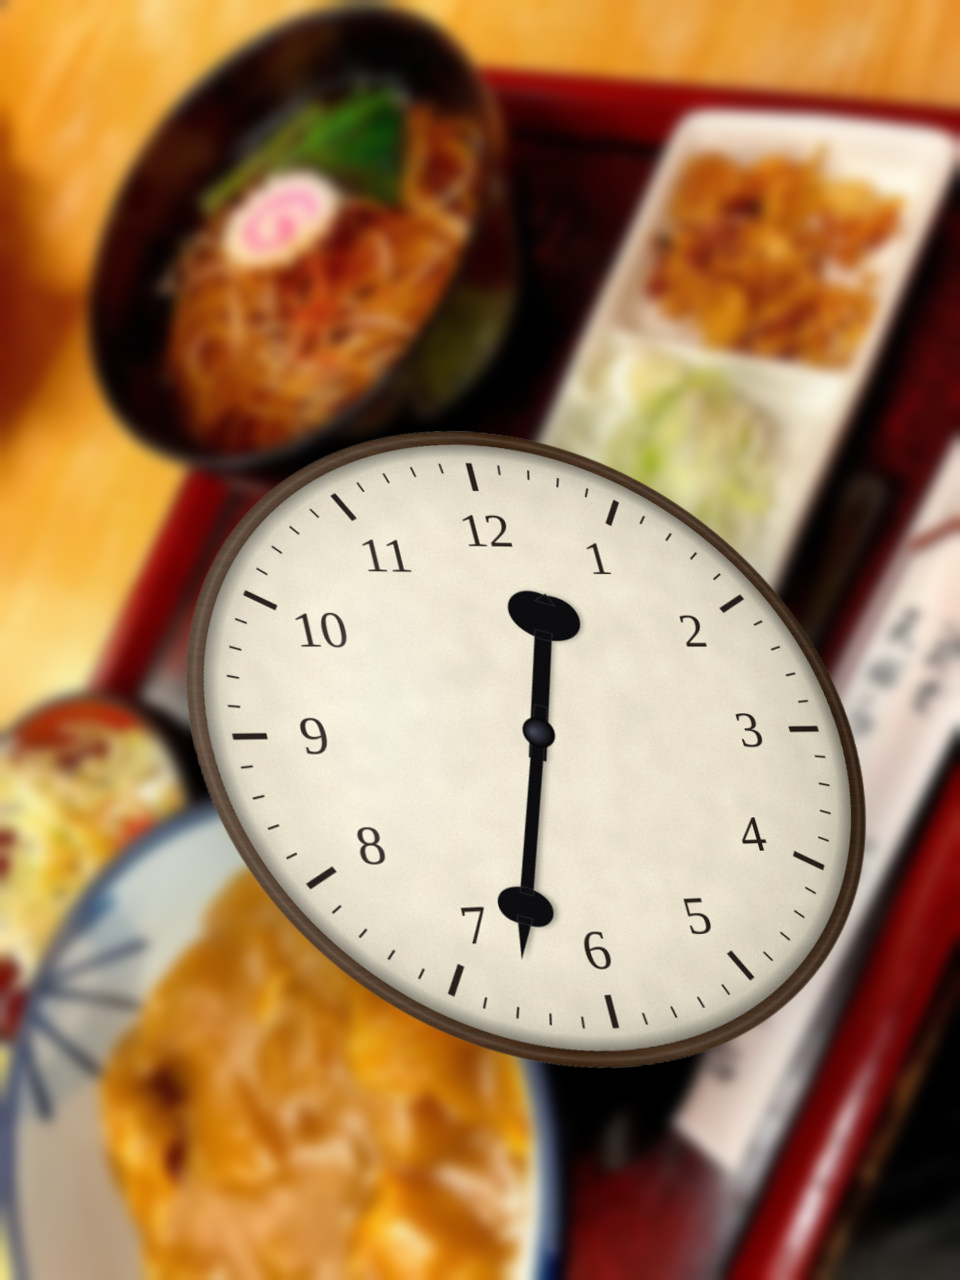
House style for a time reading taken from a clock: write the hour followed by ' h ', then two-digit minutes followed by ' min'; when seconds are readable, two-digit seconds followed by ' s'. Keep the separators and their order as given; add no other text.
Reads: 12 h 33 min
